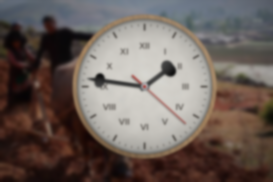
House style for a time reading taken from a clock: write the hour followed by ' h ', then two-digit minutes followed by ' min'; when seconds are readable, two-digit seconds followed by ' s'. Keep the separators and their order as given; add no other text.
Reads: 1 h 46 min 22 s
